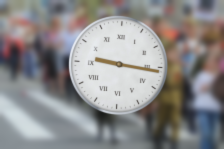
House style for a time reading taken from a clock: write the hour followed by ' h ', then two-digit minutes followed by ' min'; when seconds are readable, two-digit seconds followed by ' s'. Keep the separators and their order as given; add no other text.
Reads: 9 h 16 min
